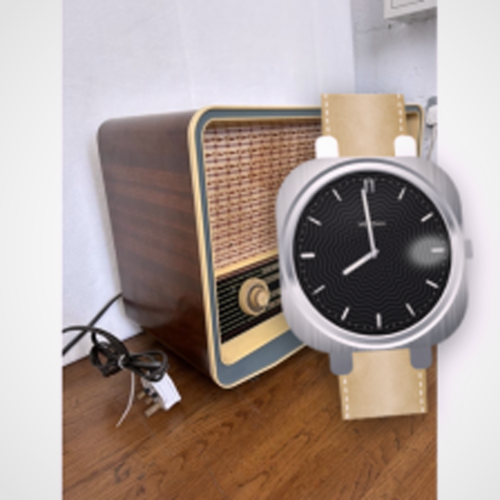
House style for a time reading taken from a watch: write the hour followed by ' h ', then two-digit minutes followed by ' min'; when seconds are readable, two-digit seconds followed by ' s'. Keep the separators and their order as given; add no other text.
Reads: 7 h 59 min
